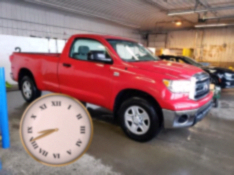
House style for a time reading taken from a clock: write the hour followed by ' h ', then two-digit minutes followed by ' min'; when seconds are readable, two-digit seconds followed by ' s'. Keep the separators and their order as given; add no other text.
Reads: 8 h 41 min
